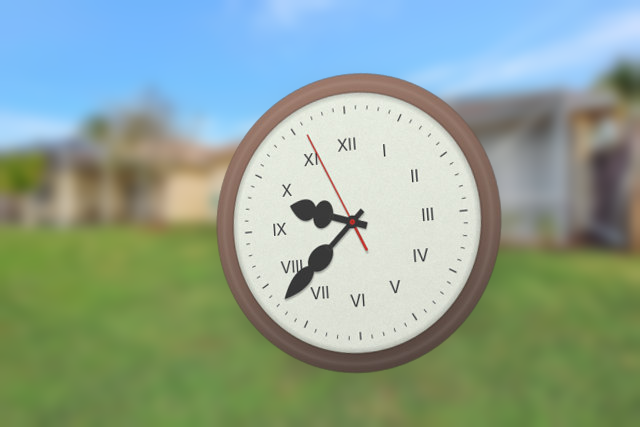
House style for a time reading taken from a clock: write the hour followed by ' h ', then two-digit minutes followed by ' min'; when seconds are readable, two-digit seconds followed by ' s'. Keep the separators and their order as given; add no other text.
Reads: 9 h 37 min 56 s
